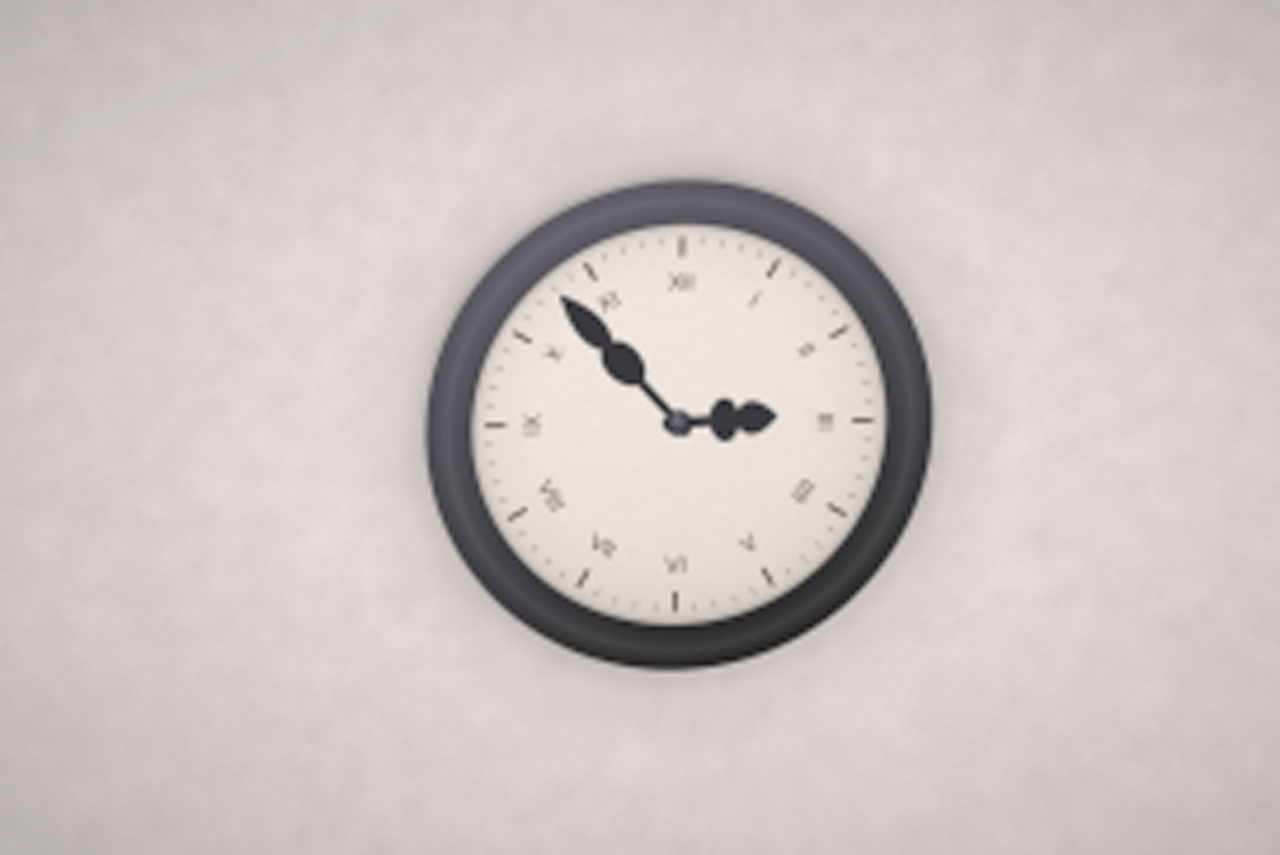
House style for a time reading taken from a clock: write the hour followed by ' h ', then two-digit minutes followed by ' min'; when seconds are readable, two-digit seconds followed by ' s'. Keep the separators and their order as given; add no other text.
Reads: 2 h 53 min
